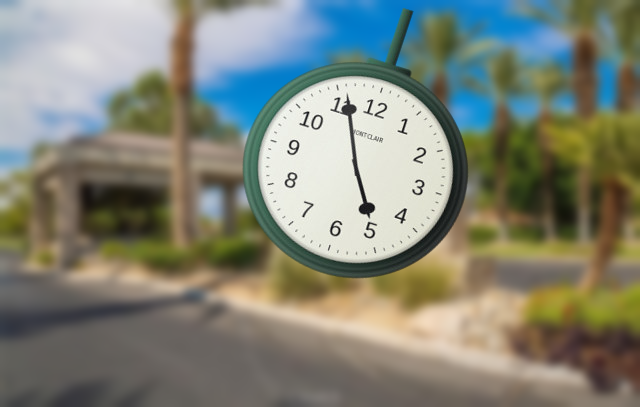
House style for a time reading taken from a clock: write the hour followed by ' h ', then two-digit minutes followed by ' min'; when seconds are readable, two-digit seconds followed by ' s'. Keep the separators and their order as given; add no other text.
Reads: 4 h 56 min
